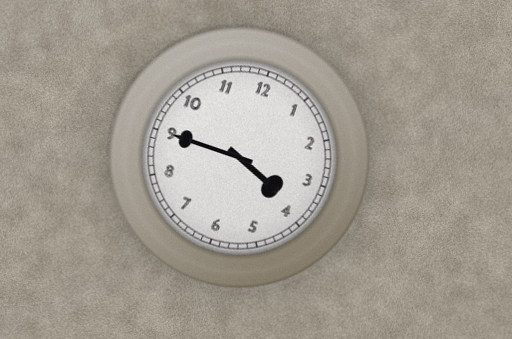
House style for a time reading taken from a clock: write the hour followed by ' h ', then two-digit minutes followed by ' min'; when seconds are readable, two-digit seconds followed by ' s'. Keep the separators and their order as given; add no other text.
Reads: 3 h 45 min
